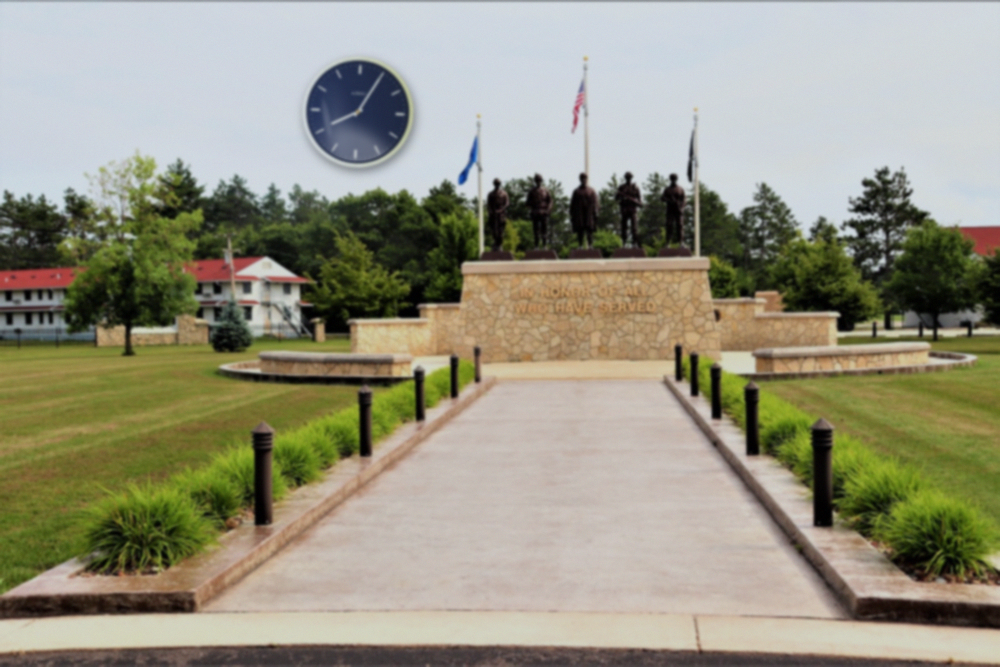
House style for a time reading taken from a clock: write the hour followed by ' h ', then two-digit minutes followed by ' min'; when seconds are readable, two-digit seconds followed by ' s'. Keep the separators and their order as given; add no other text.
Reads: 8 h 05 min
